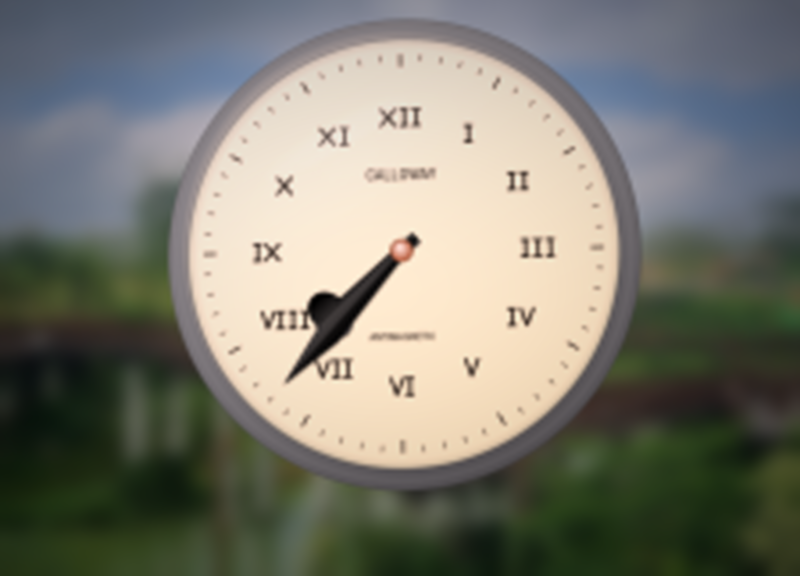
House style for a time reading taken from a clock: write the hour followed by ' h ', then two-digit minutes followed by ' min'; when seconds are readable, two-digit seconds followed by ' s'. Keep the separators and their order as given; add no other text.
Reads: 7 h 37 min
